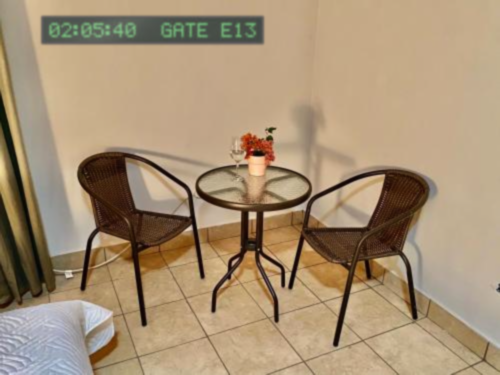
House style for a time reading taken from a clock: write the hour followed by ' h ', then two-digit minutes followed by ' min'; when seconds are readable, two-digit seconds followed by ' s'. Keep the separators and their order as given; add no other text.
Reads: 2 h 05 min 40 s
